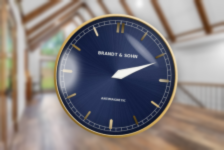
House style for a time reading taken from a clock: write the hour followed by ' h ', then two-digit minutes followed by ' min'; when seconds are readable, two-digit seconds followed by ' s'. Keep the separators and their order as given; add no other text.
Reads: 2 h 11 min
